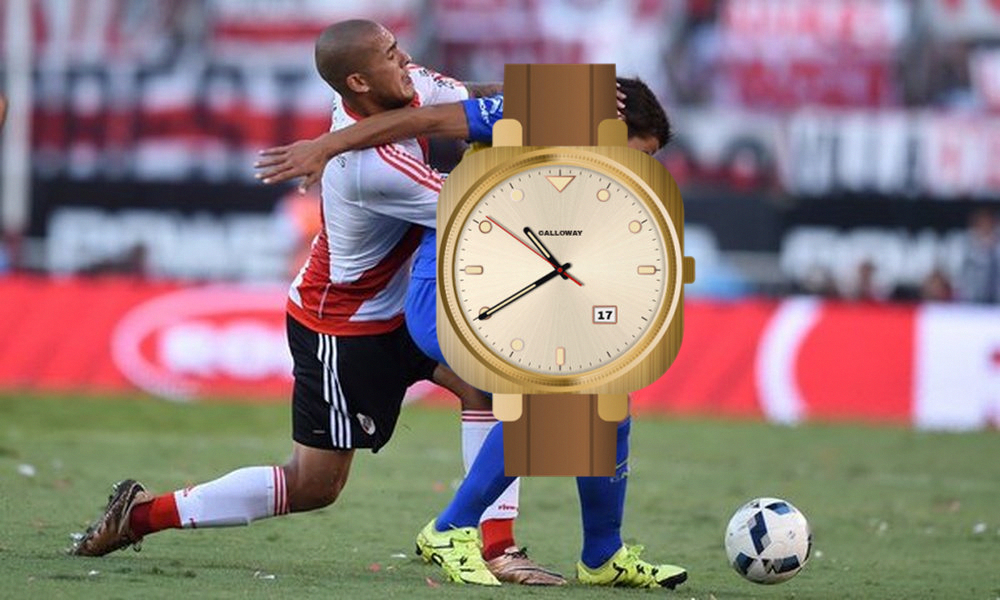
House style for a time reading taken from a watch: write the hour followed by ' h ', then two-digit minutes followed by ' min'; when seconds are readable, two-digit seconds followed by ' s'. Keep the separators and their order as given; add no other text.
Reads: 10 h 39 min 51 s
